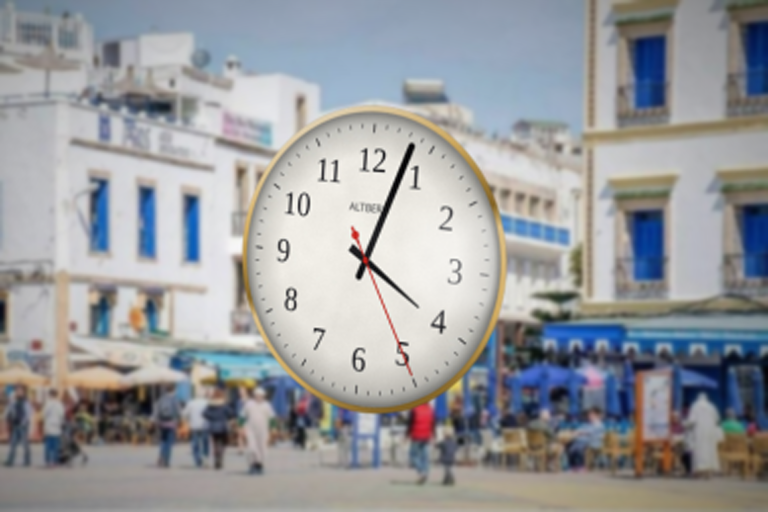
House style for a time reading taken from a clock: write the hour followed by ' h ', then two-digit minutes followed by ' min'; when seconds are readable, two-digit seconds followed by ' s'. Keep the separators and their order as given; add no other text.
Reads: 4 h 03 min 25 s
